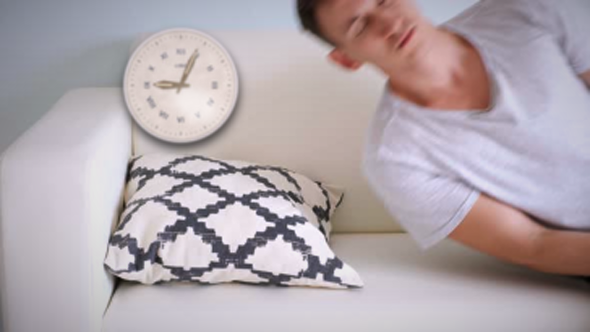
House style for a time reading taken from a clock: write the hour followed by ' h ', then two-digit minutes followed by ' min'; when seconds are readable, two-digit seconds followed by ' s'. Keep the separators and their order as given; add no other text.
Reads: 9 h 04 min
